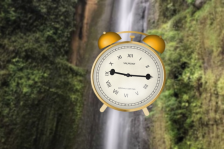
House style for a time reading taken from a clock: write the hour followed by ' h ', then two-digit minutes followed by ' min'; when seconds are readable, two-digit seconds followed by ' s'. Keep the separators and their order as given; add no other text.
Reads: 9 h 15 min
